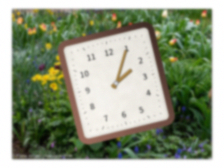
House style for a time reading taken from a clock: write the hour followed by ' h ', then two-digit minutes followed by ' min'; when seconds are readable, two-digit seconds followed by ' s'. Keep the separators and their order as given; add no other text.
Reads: 2 h 05 min
